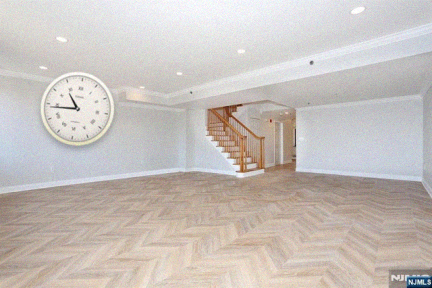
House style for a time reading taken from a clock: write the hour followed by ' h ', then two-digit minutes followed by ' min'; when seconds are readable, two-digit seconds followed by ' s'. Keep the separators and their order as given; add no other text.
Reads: 10 h 44 min
